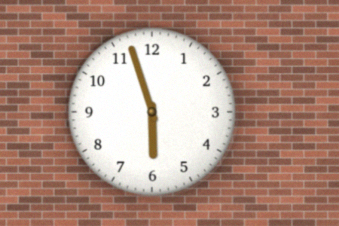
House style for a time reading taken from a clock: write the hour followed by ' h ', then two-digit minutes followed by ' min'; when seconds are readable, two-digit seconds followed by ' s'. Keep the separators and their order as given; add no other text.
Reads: 5 h 57 min
